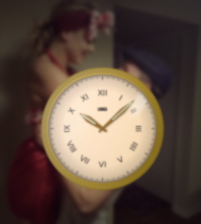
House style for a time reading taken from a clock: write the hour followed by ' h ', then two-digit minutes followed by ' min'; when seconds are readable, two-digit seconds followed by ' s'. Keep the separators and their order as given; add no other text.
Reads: 10 h 08 min
